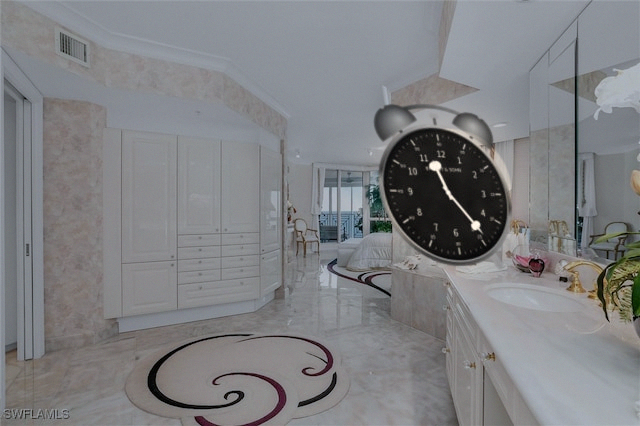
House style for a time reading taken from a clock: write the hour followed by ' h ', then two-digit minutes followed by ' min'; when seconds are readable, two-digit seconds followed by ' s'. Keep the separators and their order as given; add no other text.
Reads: 11 h 24 min
